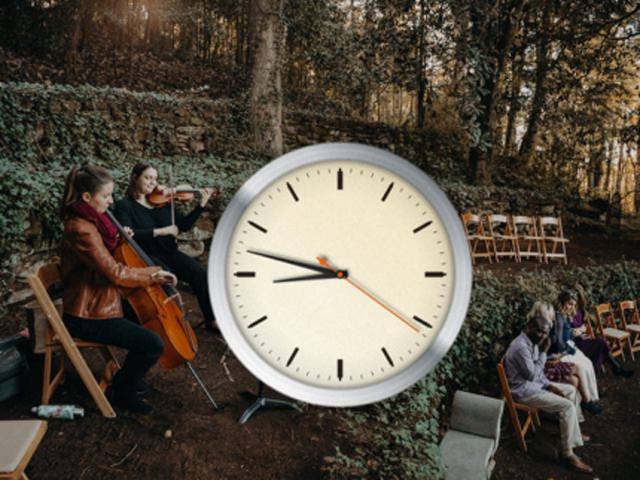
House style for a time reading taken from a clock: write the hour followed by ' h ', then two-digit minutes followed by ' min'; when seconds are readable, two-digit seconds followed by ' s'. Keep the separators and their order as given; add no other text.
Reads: 8 h 47 min 21 s
